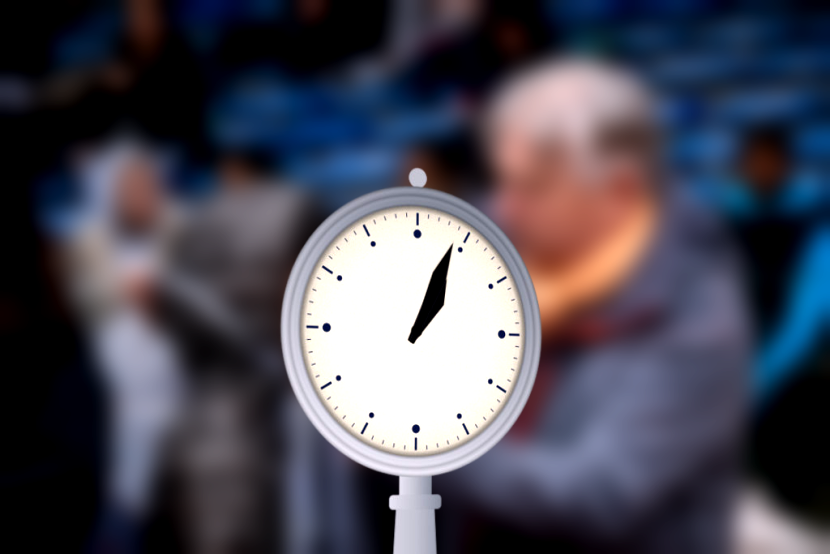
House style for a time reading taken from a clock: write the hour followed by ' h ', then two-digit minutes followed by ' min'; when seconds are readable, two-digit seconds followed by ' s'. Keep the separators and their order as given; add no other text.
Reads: 1 h 04 min
